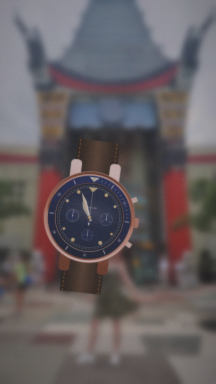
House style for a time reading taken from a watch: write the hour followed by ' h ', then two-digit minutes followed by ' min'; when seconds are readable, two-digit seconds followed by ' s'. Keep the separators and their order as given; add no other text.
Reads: 10 h 56 min
